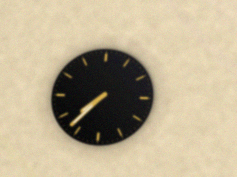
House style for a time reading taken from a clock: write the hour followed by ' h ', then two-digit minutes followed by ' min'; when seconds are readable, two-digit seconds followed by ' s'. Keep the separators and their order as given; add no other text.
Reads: 7 h 37 min
